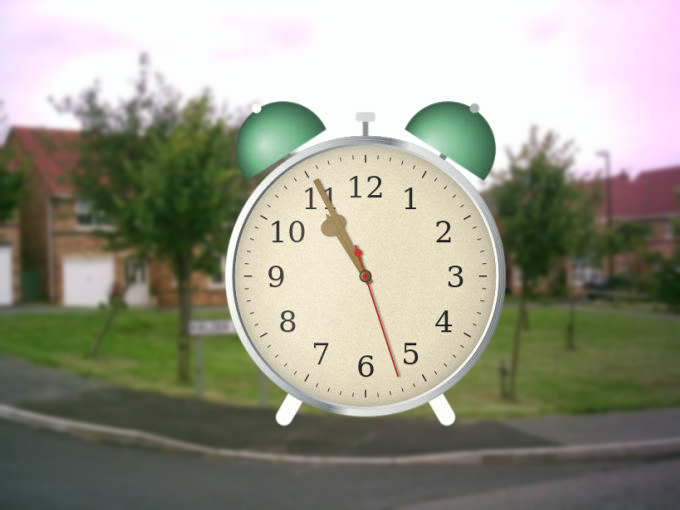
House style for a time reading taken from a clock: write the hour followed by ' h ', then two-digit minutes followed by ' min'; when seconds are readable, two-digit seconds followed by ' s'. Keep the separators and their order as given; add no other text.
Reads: 10 h 55 min 27 s
